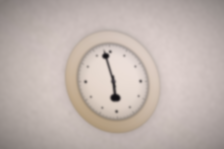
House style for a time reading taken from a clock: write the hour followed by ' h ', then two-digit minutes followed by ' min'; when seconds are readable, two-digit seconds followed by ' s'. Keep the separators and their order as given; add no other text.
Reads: 5 h 58 min
